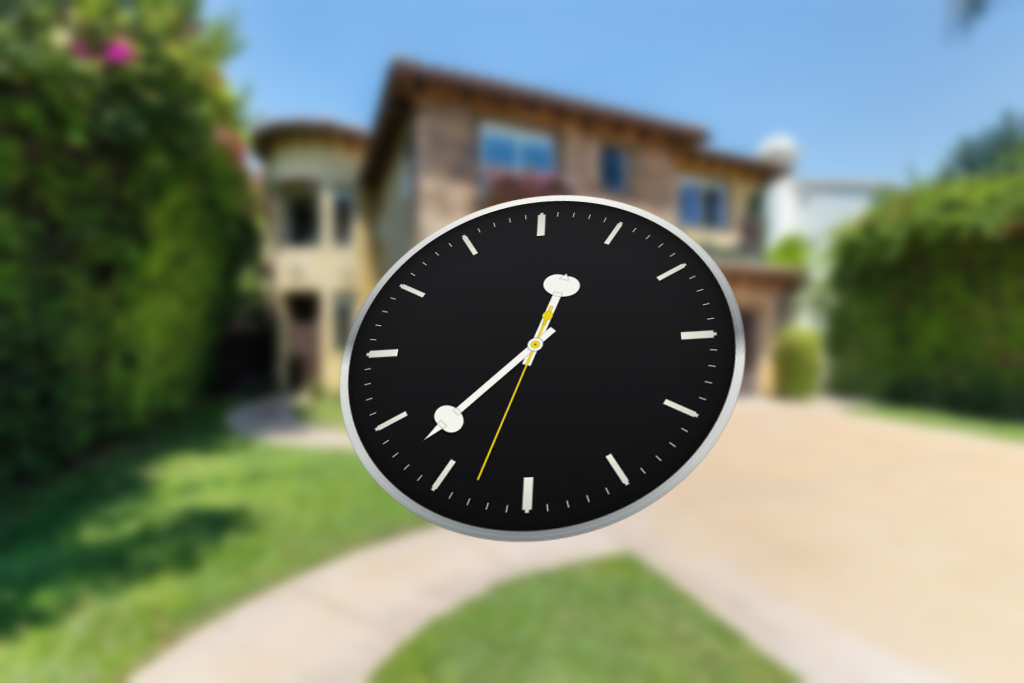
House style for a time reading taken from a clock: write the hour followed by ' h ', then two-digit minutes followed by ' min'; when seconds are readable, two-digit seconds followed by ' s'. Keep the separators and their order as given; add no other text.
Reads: 12 h 37 min 33 s
